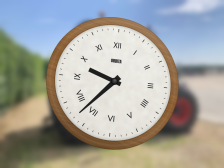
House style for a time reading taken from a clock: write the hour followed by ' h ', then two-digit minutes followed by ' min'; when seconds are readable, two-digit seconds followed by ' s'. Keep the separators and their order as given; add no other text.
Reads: 9 h 37 min
